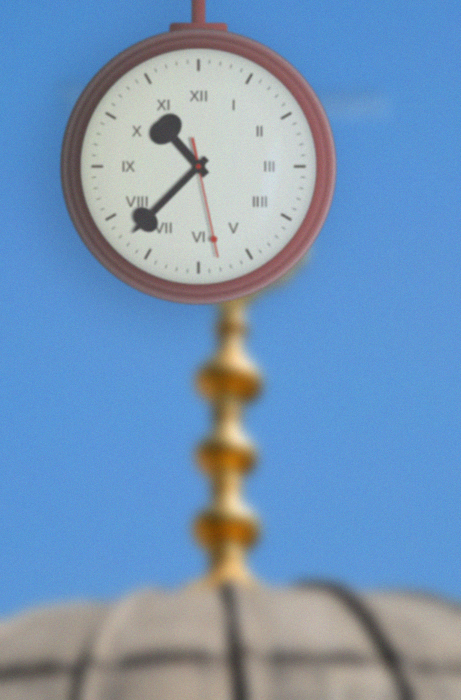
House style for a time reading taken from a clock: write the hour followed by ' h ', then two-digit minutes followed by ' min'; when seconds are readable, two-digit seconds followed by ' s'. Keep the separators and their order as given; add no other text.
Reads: 10 h 37 min 28 s
